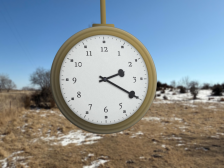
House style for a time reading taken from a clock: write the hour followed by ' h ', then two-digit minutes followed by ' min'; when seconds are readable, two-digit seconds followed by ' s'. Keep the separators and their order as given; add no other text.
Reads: 2 h 20 min
